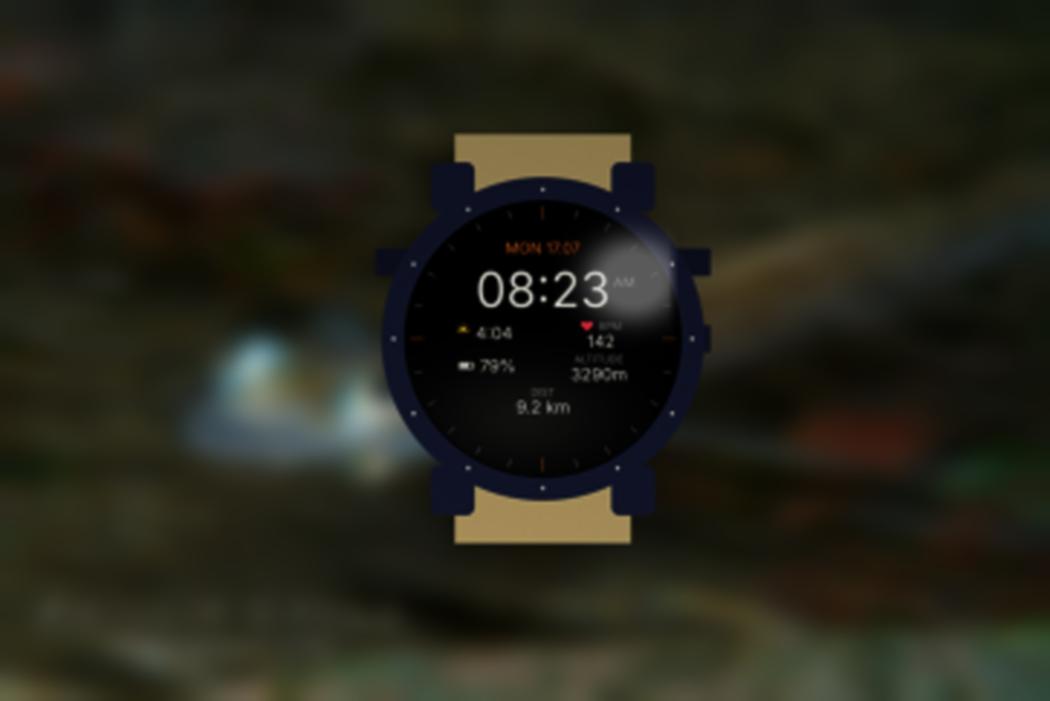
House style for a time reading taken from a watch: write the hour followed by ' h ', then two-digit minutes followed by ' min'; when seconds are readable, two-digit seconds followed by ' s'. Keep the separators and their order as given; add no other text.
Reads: 8 h 23 min
